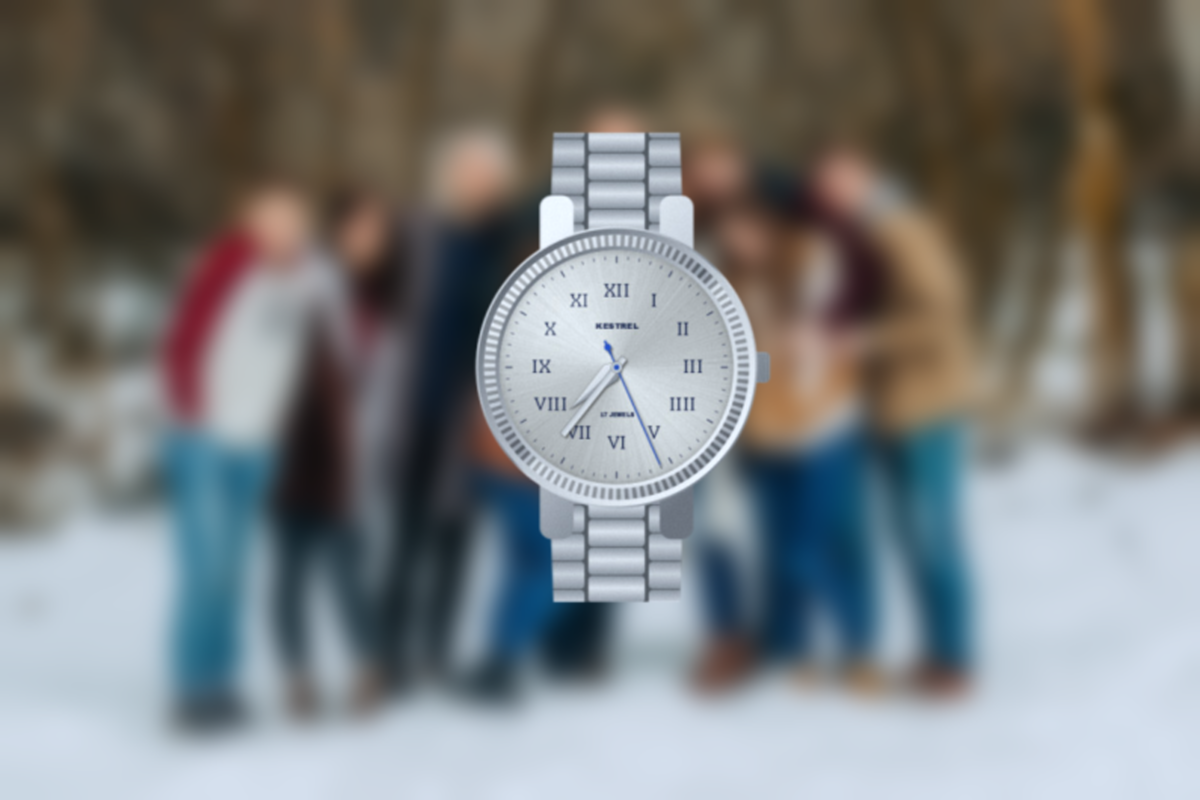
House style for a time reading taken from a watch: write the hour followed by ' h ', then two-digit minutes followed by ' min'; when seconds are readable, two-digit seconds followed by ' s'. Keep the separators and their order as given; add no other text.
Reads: 7 h 36 min 26 s
